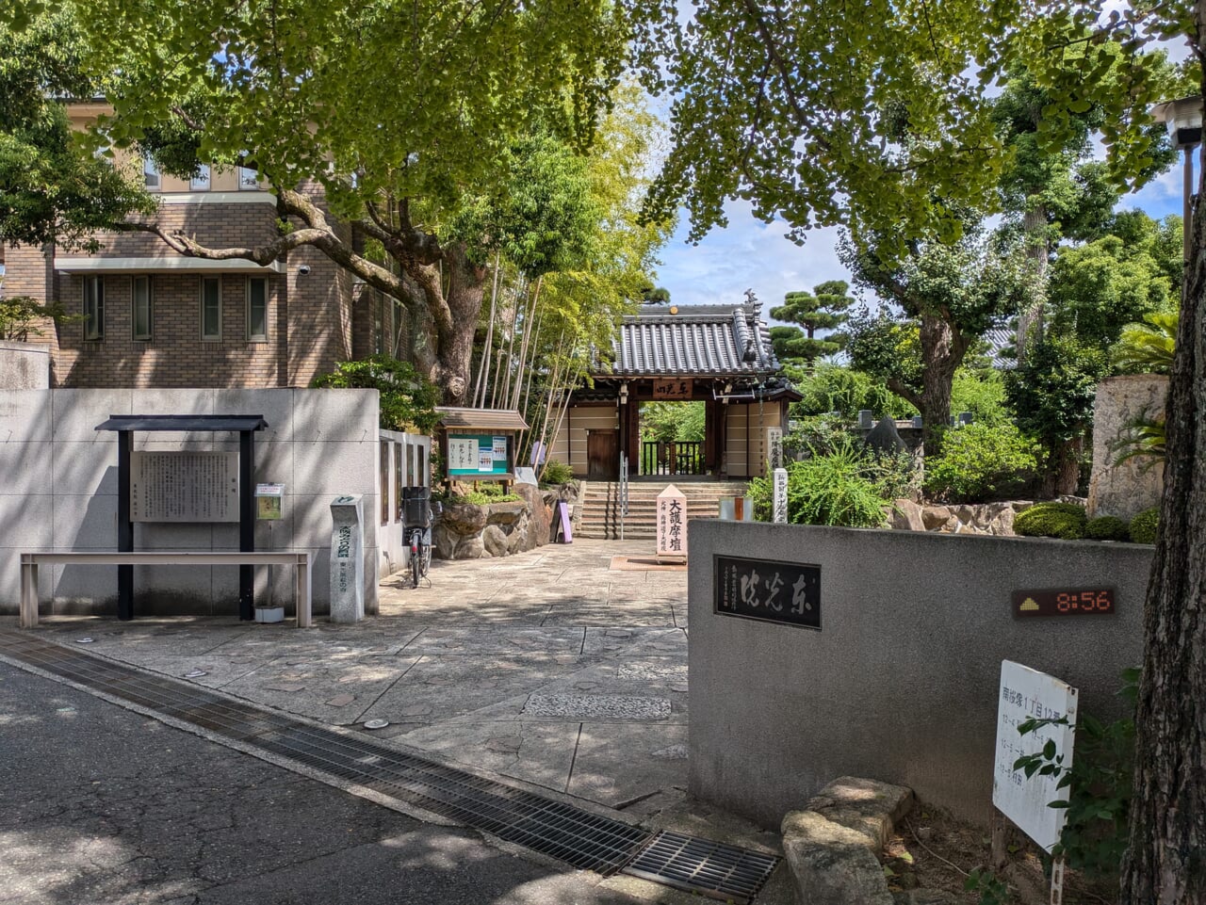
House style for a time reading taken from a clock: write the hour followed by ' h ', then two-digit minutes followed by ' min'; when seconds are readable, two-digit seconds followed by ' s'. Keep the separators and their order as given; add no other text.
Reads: 8 h 56 min
